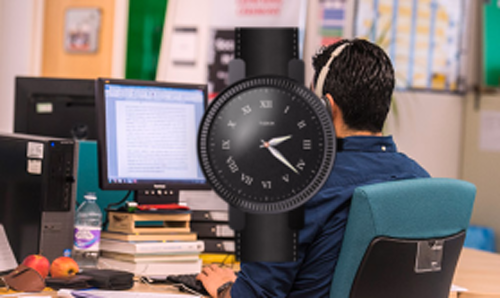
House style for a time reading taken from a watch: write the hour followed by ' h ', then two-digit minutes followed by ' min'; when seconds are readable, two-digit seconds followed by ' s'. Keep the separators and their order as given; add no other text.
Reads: 2 h 22 min
